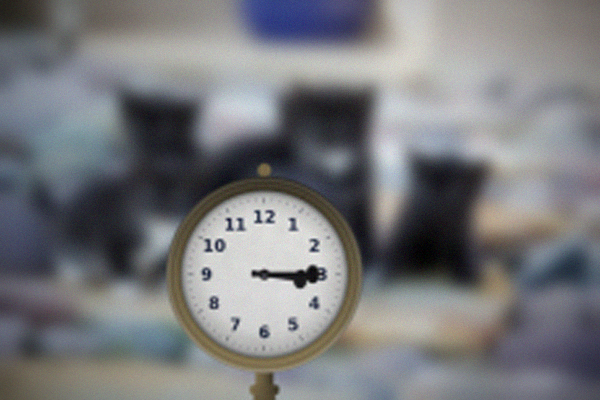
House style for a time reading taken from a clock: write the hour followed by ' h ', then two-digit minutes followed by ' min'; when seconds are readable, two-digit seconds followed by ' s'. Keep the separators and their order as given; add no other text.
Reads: 3 h 15 min
